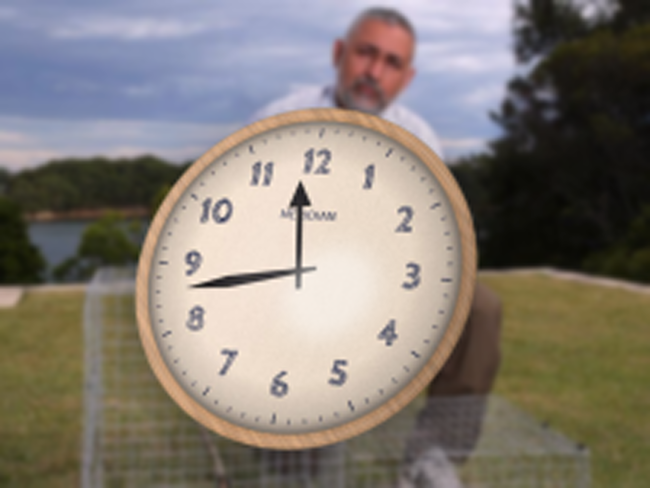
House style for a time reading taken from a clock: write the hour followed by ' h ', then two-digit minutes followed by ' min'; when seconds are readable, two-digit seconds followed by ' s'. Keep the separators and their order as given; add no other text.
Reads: 11 h 43 min
